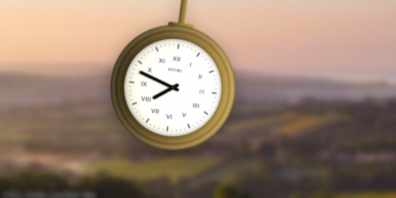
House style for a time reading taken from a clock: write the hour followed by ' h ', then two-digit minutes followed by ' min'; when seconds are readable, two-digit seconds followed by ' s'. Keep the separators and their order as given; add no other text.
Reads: 7 h 48 min
